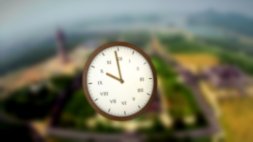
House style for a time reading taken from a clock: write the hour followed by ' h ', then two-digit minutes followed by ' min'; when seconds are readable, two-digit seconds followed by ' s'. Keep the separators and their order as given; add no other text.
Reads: 9 h 59 min
